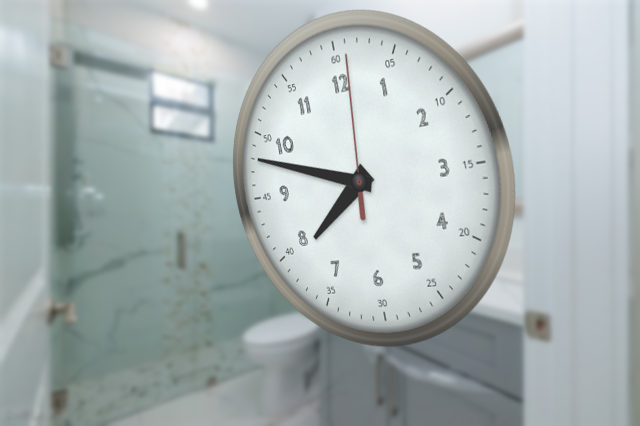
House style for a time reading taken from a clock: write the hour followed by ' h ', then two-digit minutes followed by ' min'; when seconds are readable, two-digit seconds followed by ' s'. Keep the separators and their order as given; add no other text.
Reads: 7 h 48 min 01 s
